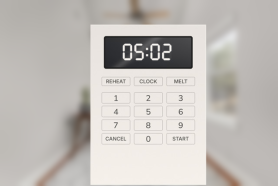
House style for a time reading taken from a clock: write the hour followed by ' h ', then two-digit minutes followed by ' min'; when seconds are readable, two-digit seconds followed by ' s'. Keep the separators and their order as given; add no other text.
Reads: 5 h 02 min
